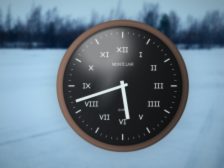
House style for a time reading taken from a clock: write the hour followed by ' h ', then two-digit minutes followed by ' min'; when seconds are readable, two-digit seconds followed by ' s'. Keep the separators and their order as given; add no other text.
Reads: 5 h 42 min
